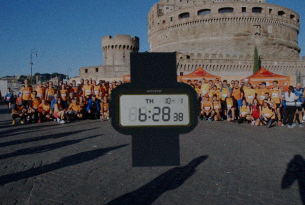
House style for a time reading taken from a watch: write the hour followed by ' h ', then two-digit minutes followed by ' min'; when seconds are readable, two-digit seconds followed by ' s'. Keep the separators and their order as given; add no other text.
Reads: 6 h 28 min 38 s
